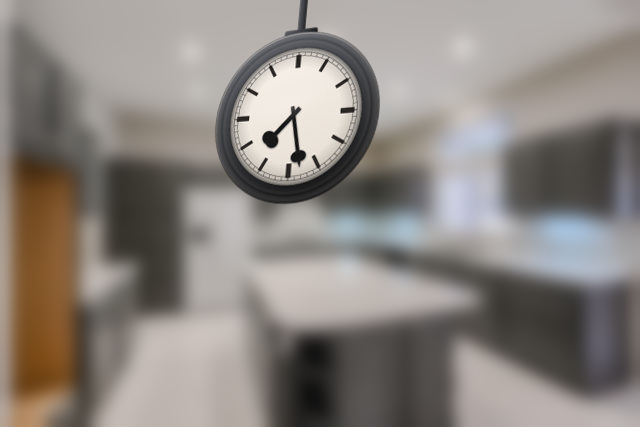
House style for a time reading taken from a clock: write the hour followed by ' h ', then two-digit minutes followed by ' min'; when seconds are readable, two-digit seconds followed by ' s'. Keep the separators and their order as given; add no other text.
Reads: 7 h 28 min
